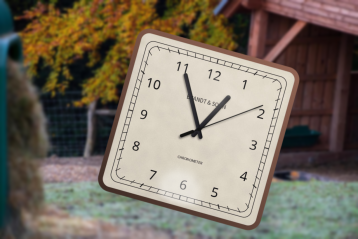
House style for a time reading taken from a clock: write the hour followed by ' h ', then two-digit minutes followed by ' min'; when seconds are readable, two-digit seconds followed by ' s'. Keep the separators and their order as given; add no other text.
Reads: 12 h 55 min 09 s
